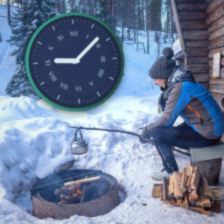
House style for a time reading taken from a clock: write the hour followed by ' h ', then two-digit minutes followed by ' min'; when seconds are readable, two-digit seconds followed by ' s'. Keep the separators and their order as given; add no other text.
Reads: 9 h 08 min
